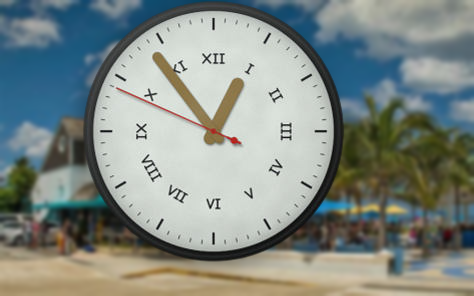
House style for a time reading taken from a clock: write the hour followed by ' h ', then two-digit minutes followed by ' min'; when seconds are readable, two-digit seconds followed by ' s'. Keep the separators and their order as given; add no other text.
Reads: 12 h 53 min 49 s
